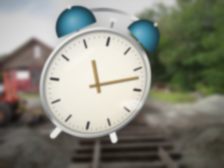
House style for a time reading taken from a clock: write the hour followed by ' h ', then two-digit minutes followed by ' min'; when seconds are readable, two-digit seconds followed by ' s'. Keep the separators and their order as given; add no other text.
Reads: 11 h 12 min
